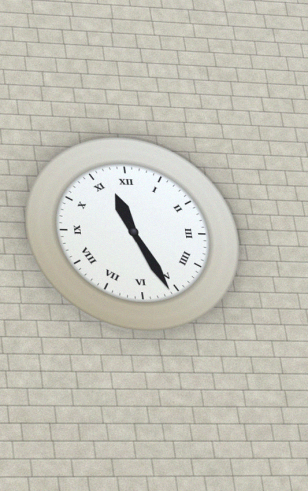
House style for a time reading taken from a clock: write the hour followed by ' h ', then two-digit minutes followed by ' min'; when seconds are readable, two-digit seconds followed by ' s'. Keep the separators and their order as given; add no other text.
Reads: 11 h 26 min
